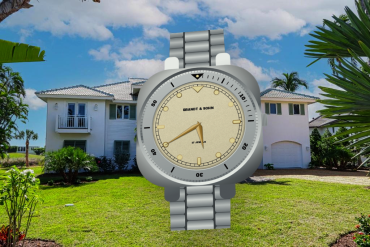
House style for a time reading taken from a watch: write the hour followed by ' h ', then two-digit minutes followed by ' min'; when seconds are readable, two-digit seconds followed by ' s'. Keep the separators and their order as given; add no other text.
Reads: 5 h 40 min
